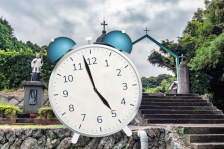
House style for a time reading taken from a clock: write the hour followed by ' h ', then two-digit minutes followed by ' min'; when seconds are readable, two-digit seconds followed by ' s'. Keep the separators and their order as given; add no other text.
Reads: 4 h 58 min
